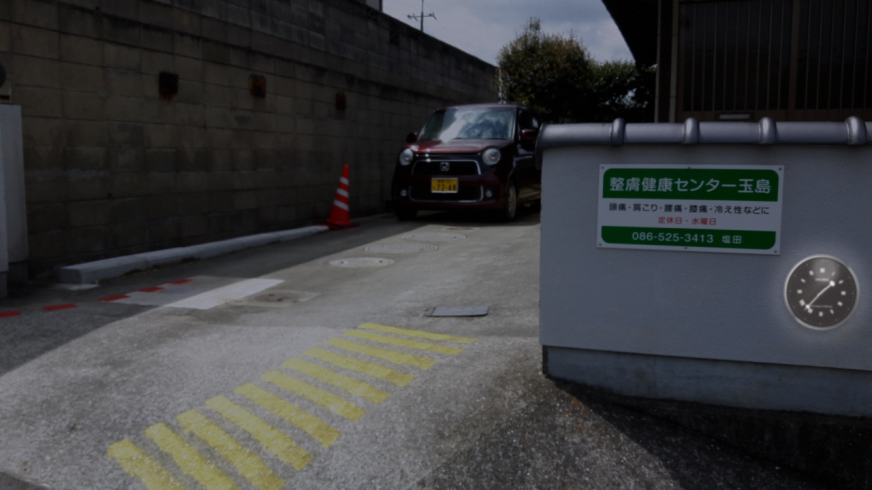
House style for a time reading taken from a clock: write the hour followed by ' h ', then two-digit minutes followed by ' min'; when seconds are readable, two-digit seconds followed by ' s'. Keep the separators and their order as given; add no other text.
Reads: 1 h 37 min
